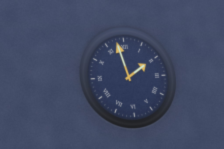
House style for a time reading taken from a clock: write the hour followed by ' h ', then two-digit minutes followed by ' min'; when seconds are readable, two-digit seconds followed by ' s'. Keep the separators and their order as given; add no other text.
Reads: 1 h 58 min
